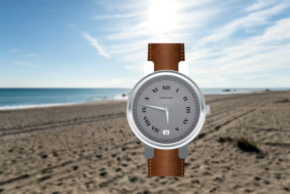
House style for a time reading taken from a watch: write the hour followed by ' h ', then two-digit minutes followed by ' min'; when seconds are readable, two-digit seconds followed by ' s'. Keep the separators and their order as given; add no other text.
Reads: 5 h 47 min
